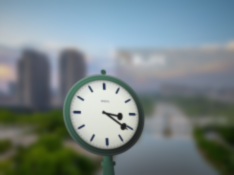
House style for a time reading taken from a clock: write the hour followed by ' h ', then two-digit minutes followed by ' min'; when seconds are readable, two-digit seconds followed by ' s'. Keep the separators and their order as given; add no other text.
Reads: 3 h 21 min
